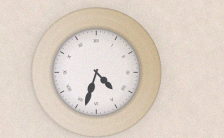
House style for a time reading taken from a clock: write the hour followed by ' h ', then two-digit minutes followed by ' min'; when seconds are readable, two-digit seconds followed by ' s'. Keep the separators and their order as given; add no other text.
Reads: 4 h 33 min
